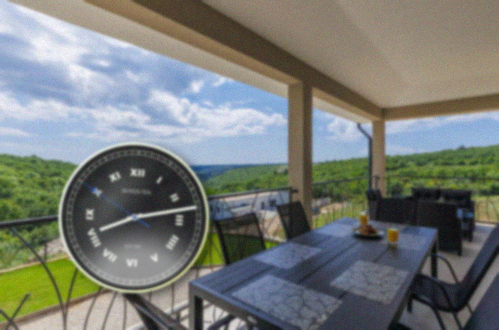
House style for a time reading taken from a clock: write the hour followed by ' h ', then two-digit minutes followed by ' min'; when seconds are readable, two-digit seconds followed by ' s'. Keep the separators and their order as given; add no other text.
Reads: 8 h 12 min 50 s
